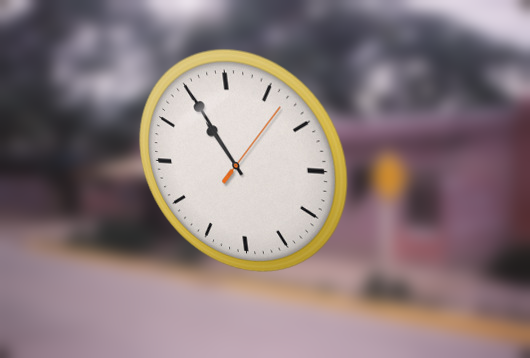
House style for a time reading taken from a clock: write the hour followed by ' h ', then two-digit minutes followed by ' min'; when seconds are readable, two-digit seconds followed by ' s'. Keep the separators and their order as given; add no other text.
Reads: 10 h 55 min 07 s
